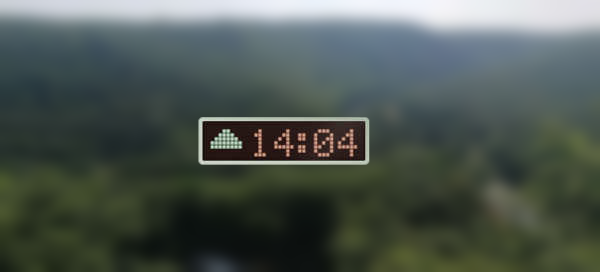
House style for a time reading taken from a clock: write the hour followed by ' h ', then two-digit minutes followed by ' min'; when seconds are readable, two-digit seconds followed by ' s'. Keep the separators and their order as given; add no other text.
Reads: 14 h 04 min
